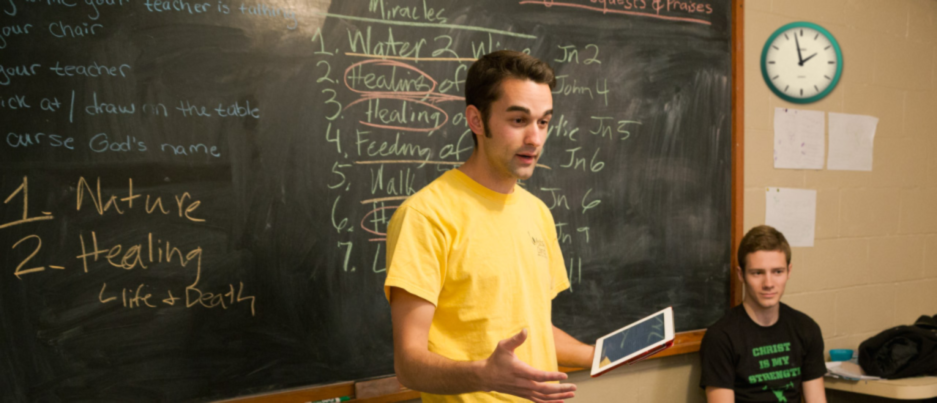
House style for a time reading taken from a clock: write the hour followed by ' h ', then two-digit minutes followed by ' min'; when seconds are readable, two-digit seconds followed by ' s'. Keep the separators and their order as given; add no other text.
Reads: 1 h 58 min
